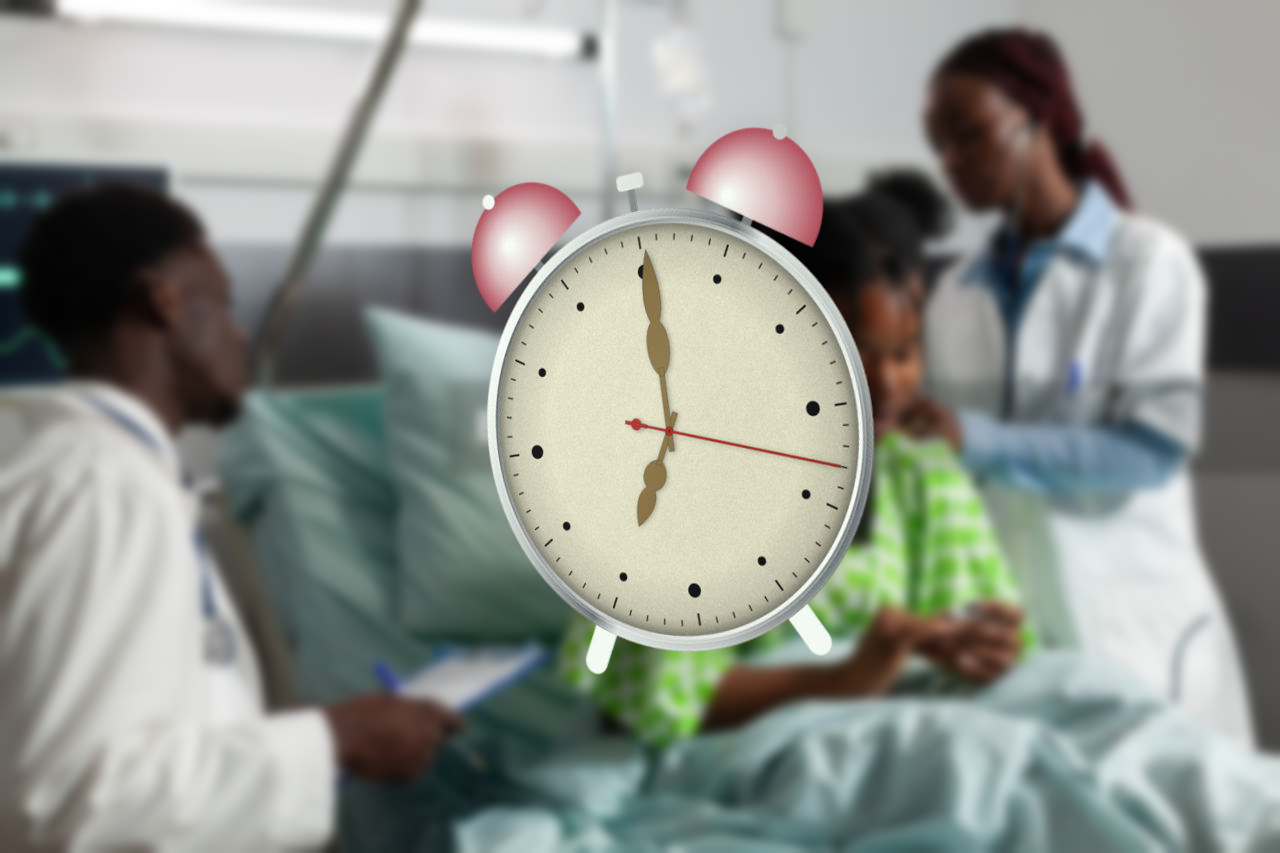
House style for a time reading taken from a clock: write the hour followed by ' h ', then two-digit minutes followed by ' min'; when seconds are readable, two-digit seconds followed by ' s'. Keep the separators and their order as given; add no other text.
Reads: 7 h 00 min 18 s
